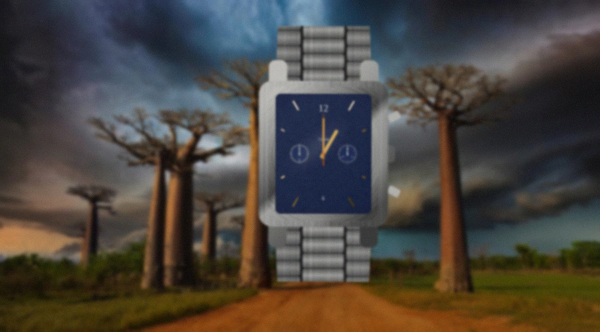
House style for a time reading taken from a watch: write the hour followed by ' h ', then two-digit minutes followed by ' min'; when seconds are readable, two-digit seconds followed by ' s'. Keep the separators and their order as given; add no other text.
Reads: 1 h 00 min
